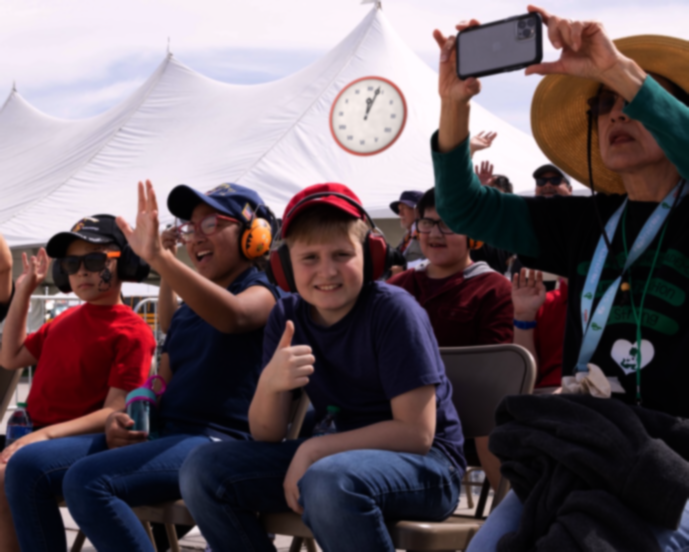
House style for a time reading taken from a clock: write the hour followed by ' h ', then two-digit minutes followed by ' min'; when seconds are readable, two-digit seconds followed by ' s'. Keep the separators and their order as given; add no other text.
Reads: 12 h 03 min
